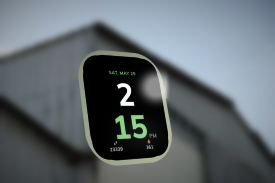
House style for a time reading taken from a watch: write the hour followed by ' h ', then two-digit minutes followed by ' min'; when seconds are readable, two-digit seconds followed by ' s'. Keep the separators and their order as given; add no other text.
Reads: 2 h 15 min
